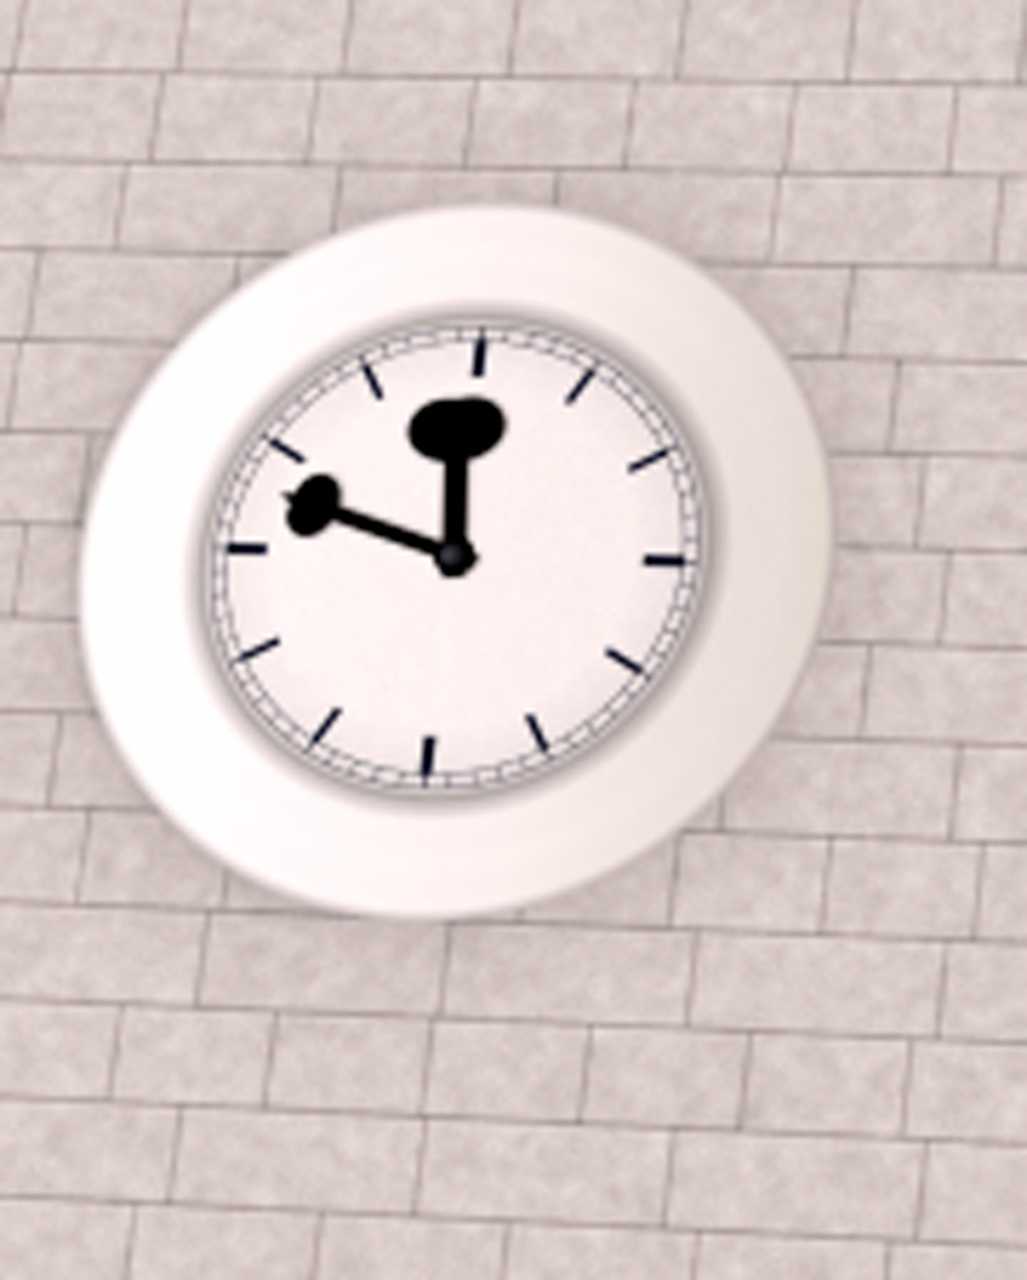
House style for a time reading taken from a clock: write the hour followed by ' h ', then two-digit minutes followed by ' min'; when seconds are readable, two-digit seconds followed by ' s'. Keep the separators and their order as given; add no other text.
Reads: 11 h 48 min
